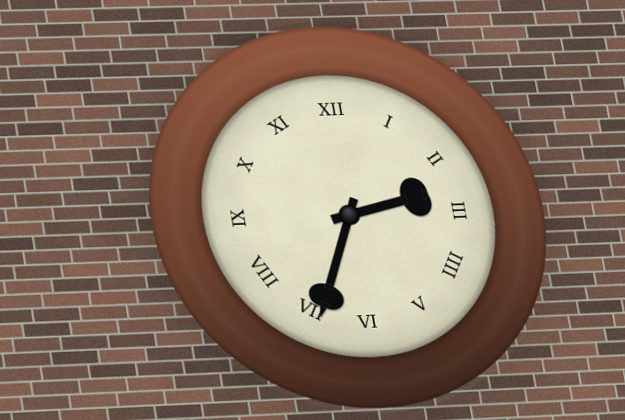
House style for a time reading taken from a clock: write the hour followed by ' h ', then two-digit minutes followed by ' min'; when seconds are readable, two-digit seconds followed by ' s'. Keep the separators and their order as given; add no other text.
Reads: 2 h 34 min
